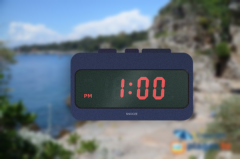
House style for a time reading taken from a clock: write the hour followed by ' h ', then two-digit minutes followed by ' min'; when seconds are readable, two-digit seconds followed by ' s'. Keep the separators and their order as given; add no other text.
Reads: 1 h 00 min
